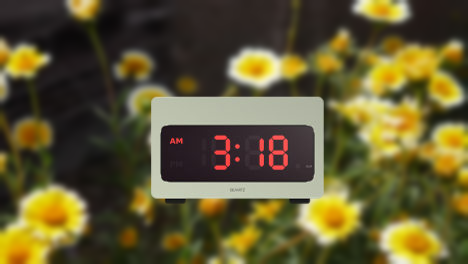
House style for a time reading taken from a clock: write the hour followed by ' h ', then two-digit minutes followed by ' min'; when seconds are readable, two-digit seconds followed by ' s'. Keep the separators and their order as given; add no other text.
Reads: 3 h 18 min
